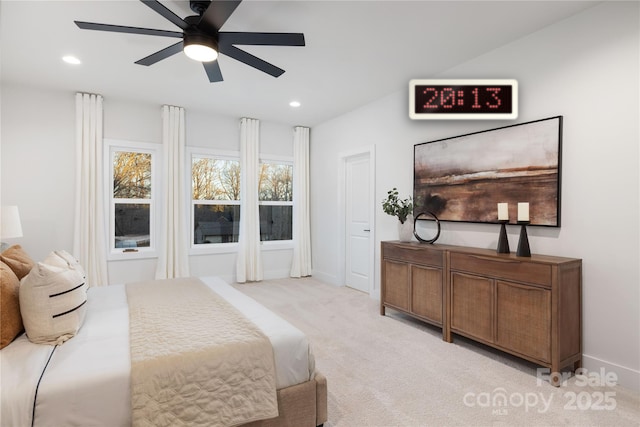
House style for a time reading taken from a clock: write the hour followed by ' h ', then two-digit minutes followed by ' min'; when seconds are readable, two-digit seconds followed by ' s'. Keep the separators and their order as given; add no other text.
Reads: 20 h 13 min
